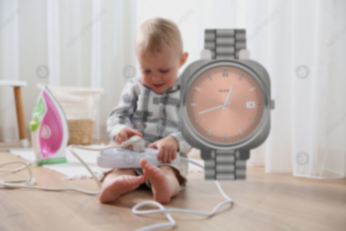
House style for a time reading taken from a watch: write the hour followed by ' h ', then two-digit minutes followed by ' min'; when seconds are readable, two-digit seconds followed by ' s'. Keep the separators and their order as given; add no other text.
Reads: 12 h 42 min
